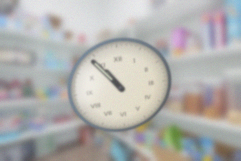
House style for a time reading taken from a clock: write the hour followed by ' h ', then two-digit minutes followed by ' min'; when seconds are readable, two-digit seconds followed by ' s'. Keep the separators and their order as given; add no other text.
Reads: 10 h 54 min
